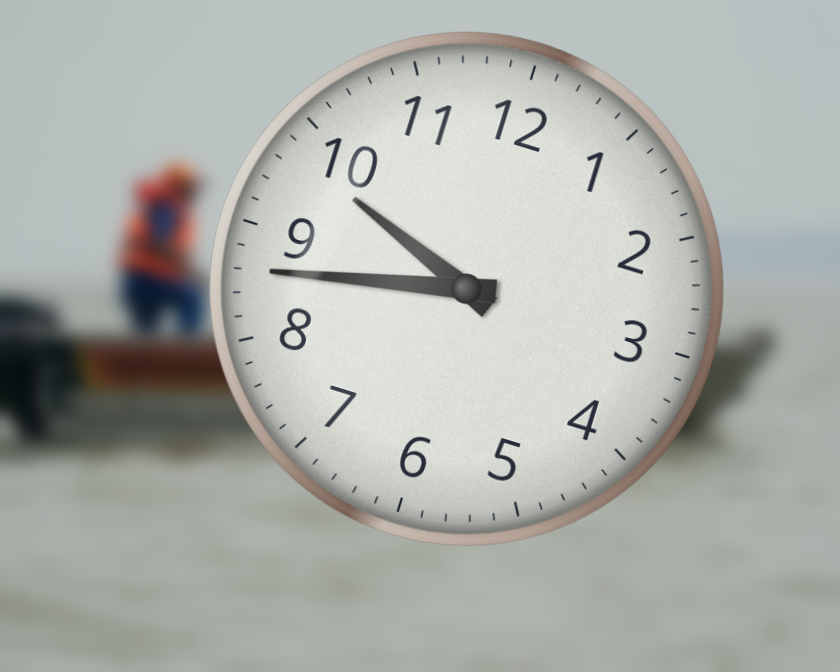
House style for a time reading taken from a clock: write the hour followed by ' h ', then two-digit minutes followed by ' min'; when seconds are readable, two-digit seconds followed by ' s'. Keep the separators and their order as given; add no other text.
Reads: 9 h 43 min
